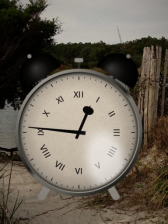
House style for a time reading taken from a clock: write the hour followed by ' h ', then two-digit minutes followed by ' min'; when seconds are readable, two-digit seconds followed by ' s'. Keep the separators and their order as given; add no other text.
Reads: 12 h 46 min
